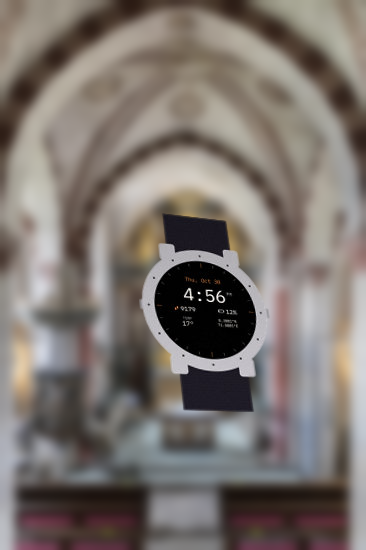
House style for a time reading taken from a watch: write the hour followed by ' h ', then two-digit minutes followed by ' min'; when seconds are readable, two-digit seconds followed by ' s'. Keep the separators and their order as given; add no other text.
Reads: 4 h 56 min
